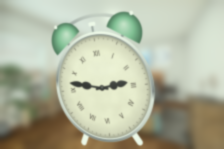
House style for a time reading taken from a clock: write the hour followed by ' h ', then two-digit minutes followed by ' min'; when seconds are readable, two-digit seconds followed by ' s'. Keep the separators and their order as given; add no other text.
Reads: 2 h 47 min
